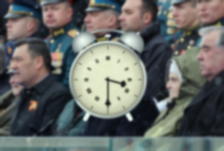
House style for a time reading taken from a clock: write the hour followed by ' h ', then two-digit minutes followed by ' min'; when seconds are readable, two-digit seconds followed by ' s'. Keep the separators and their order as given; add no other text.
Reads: 3 h 30 min
